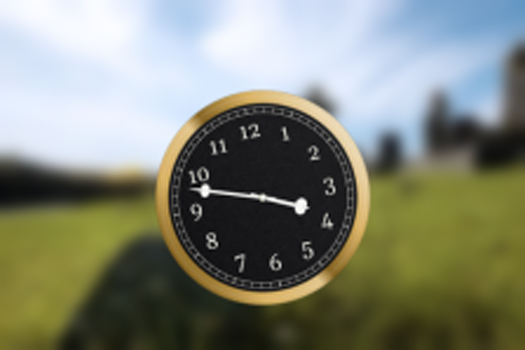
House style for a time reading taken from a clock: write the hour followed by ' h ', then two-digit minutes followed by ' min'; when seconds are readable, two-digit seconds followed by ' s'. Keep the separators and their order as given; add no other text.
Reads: 3 h 48 min
